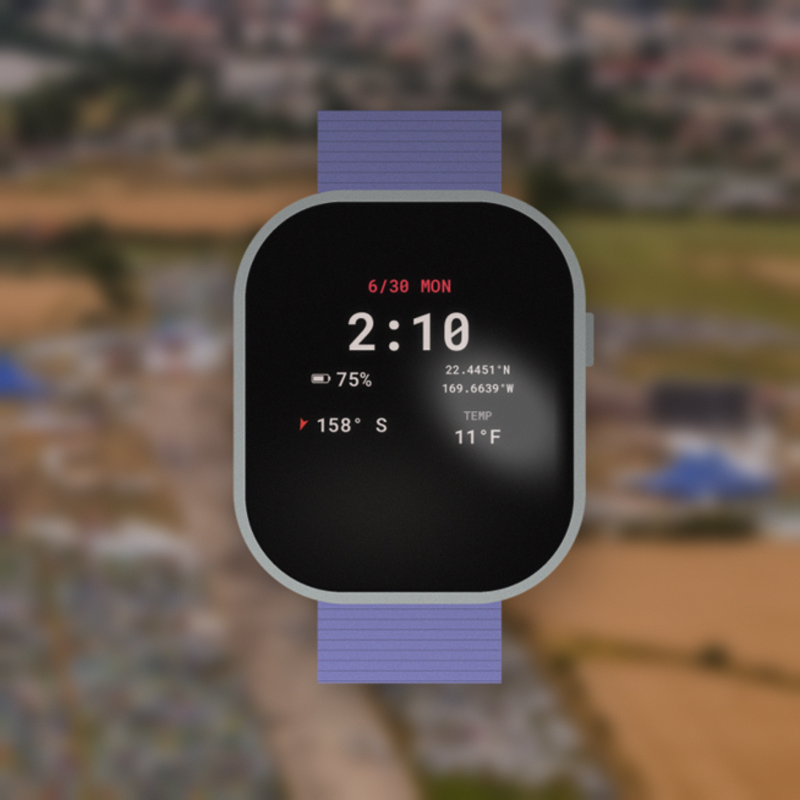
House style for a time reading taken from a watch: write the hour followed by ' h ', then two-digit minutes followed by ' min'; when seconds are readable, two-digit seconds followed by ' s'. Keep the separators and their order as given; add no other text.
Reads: 2 h 10 min
